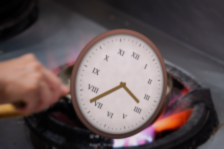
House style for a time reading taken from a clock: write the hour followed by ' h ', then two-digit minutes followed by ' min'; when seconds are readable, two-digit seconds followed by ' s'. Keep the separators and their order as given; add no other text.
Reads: 3 h 37 min
